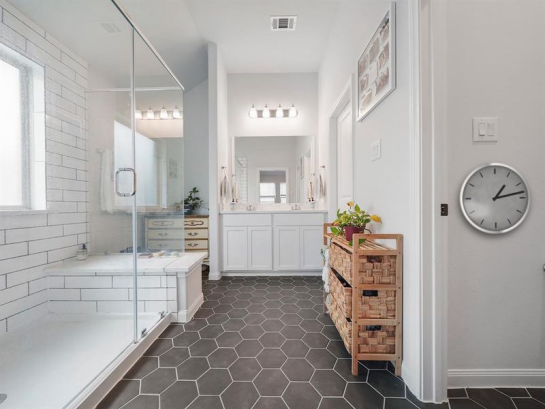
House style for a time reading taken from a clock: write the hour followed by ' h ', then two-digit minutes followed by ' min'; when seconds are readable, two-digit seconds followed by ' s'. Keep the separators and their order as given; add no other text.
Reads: 1 h 13 min
